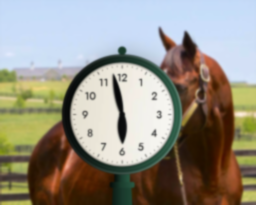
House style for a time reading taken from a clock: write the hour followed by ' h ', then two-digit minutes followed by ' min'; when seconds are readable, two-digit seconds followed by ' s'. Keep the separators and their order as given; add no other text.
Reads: 5 h 58 min
